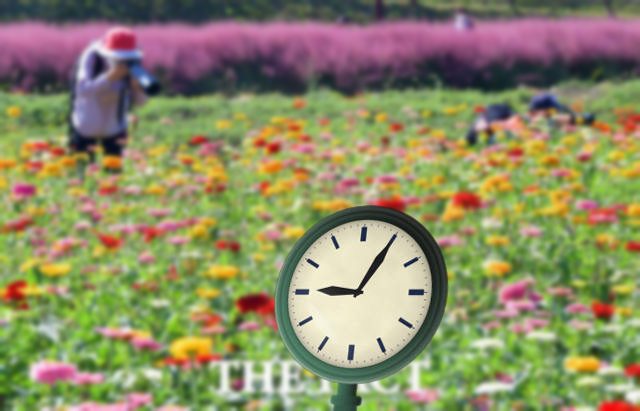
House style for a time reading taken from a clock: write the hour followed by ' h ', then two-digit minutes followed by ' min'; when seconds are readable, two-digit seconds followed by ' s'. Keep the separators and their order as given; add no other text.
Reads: 9 h 05 min
